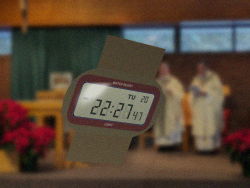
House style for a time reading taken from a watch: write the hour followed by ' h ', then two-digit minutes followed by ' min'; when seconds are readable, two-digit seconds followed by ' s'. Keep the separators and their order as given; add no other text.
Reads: 22 h 27 min 47 s
